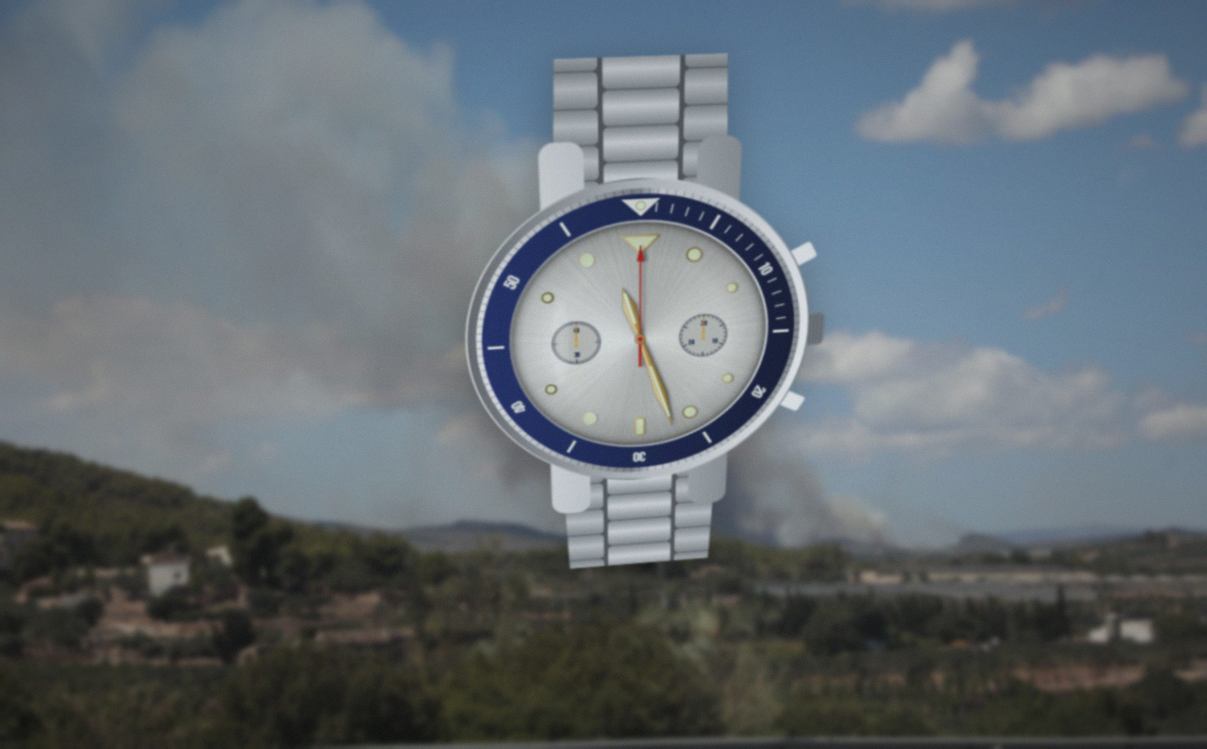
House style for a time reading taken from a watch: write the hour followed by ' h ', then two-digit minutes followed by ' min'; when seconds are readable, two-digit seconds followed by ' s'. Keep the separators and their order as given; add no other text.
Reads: 11 h 27 min
